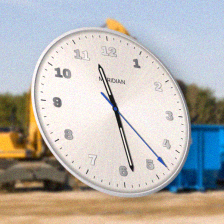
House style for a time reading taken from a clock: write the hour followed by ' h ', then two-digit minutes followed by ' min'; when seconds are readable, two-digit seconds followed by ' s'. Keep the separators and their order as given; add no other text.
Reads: 11 h 28 min 23 s
